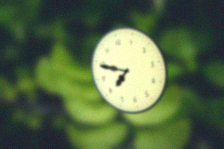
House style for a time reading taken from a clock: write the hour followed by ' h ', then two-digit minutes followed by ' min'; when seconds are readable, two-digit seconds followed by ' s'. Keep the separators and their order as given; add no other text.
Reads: 7 h 49 min
